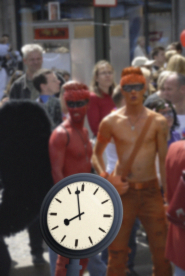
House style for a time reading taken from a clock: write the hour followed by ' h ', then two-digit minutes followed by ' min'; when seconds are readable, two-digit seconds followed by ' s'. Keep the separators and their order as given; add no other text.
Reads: 7 h 58 min
